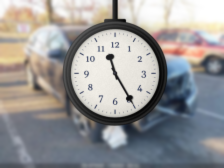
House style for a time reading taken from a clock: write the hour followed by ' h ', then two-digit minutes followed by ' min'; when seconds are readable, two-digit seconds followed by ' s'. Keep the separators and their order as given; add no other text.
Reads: 11 h 25 min
